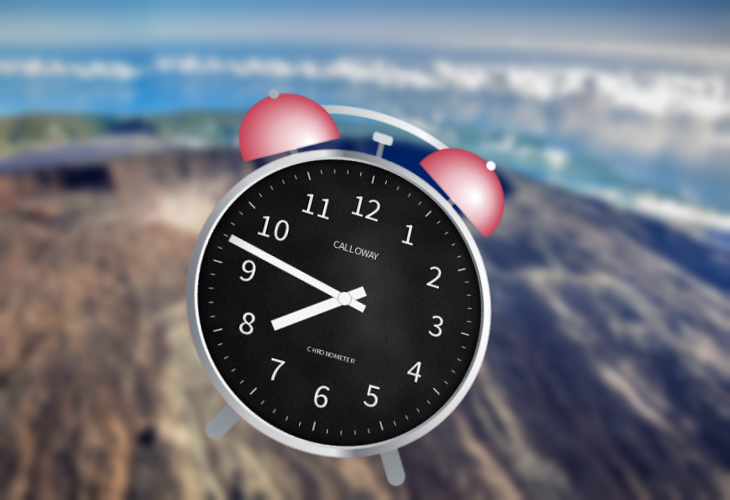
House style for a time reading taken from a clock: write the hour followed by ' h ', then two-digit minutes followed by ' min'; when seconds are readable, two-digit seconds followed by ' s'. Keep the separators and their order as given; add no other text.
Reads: 7 h 47 min
